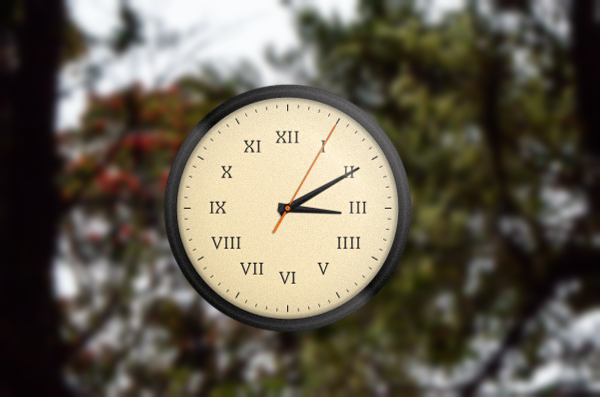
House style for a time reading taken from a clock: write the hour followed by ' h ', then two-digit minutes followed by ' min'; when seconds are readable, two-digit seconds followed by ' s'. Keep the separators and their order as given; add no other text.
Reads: 3 h 10 min 05 s
